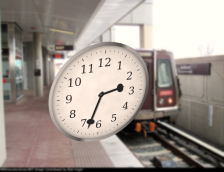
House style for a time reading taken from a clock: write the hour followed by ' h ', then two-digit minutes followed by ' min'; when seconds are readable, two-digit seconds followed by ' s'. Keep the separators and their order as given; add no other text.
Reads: 2 h 33 min
